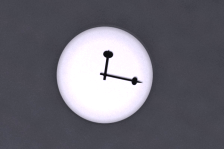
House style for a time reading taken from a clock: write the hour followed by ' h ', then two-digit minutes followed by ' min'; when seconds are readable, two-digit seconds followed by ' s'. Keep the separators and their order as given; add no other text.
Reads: 12 h 17 min
